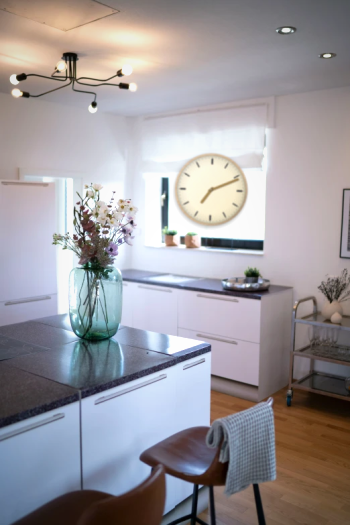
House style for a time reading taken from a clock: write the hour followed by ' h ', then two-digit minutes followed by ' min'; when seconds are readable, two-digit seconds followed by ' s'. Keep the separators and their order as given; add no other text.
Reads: 7 h 11 min
